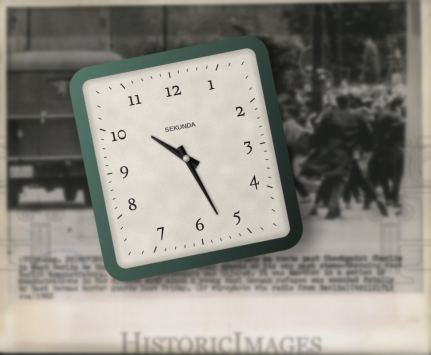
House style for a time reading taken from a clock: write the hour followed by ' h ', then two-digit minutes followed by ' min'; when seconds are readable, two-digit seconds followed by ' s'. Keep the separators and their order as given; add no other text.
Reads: 10 h 27 min
